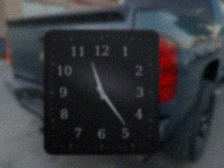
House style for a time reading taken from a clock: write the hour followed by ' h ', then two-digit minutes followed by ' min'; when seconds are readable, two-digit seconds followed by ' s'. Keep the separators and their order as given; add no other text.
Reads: 11 h 24 min
